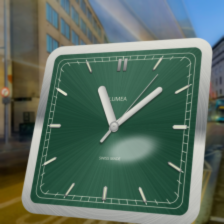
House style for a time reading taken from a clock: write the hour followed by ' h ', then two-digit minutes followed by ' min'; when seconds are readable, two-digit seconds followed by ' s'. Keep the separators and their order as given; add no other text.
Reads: 11 h 08 min 06 s
